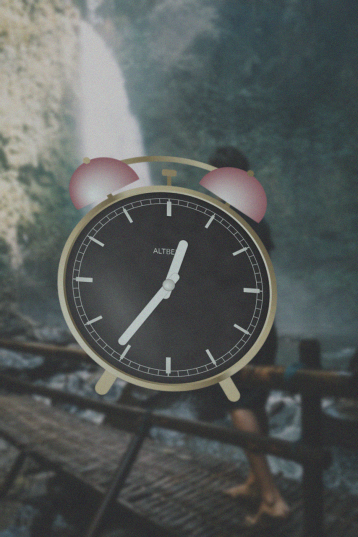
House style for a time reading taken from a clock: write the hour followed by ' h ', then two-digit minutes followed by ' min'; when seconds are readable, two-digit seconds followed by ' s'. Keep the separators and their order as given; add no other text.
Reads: 12 h 36 min
